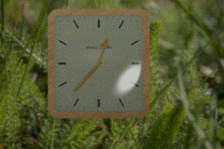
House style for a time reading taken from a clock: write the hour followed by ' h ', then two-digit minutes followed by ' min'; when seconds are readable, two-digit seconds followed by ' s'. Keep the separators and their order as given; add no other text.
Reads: 12 h 37 min
